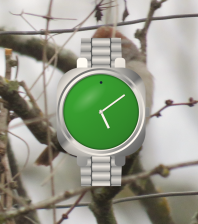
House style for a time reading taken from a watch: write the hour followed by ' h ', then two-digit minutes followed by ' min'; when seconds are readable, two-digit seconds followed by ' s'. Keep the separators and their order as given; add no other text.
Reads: 5 h 09 min
